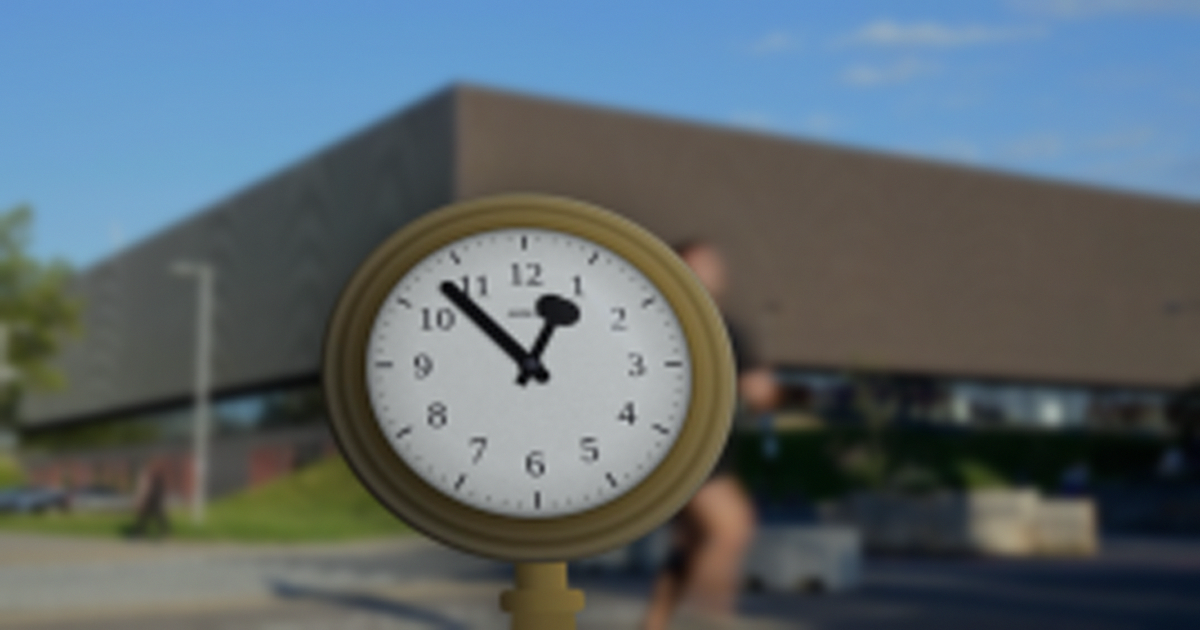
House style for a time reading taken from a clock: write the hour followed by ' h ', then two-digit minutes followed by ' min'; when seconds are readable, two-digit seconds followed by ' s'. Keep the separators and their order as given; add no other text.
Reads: 12 h 53 min
